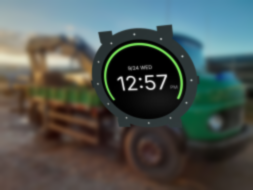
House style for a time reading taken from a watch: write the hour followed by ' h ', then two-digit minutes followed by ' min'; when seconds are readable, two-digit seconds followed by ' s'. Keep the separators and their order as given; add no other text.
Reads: 12 h 57 min
